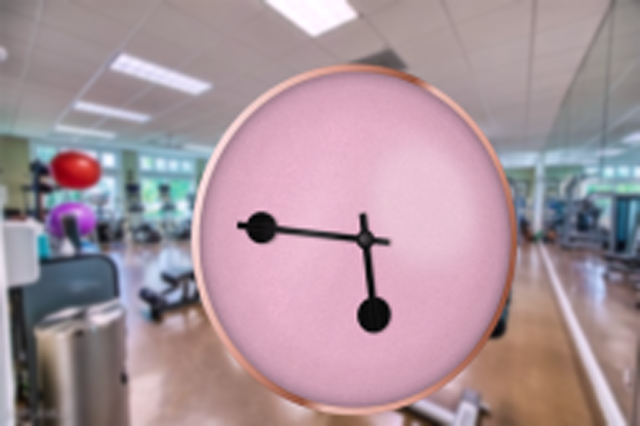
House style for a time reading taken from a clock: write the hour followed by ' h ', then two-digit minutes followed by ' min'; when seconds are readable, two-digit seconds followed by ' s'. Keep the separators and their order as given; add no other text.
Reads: 5 h 46 min
